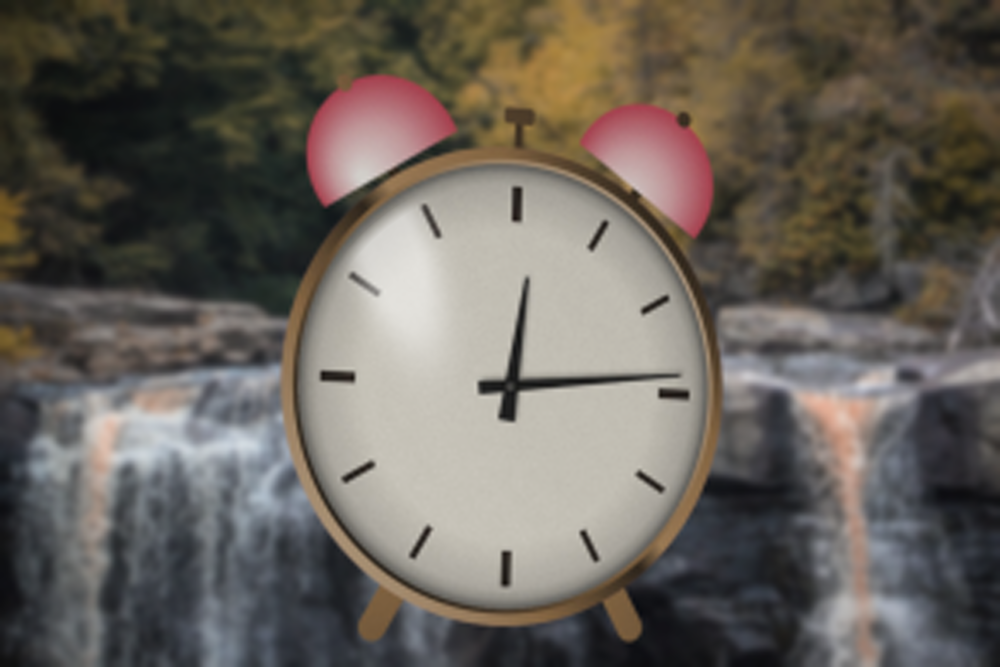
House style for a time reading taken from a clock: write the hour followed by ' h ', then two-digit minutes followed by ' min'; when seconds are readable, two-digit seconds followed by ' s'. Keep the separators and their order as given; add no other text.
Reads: 12 h 14 min
